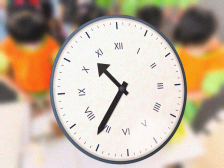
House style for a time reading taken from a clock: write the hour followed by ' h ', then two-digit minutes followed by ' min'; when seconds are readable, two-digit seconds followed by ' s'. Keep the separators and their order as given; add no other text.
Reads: 10 h 36 min
